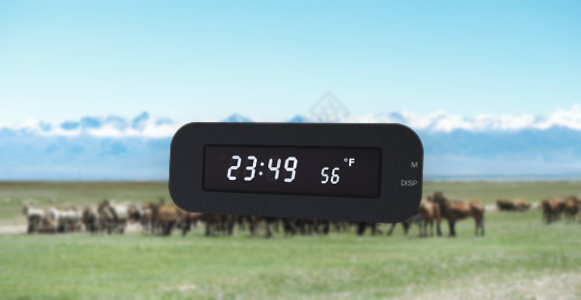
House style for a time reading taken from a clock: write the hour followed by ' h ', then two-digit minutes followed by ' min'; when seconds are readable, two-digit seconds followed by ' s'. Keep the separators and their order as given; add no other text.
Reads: 23 h 49 min
